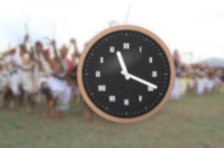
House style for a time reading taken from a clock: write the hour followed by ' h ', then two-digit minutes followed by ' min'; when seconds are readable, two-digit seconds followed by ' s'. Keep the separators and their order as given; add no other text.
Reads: 11 h 19 min
